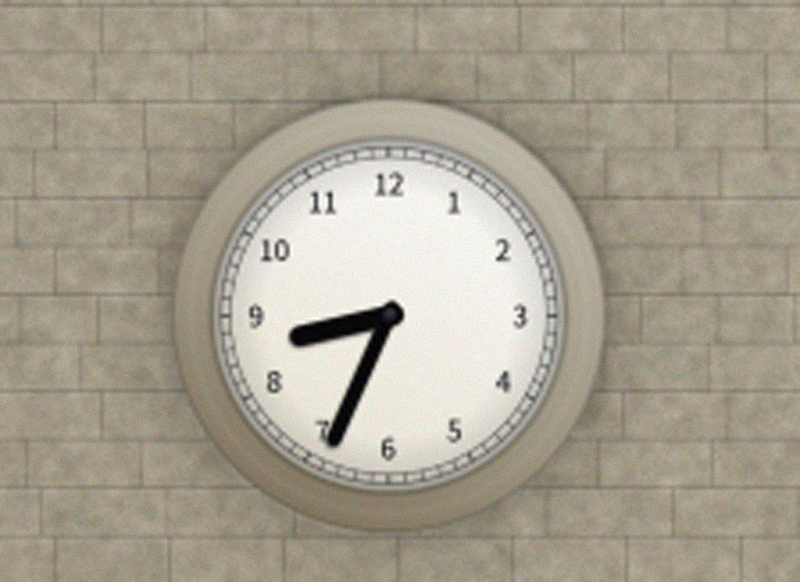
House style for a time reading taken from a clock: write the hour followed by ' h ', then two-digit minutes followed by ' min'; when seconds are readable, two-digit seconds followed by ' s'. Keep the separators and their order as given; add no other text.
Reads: 8 h 34 min
